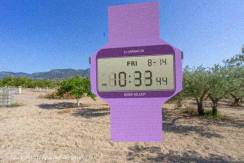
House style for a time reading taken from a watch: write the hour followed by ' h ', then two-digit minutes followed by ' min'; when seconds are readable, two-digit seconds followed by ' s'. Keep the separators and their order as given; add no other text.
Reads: 10 h 33 min 44 s
